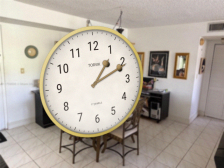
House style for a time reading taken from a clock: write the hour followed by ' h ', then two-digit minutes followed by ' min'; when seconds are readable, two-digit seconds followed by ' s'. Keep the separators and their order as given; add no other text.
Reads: 1 h 11 min
